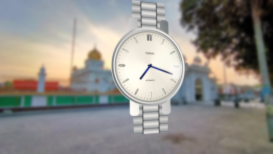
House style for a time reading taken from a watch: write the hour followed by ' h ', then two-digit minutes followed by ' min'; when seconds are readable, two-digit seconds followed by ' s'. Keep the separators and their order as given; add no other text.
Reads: 7 h 18 min
